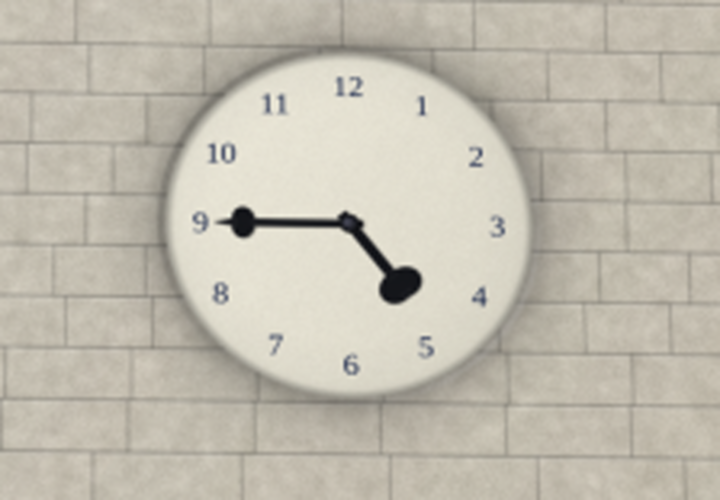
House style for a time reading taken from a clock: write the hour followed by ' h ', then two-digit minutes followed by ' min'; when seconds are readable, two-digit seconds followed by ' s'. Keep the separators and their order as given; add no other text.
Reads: 4 h 45 min
